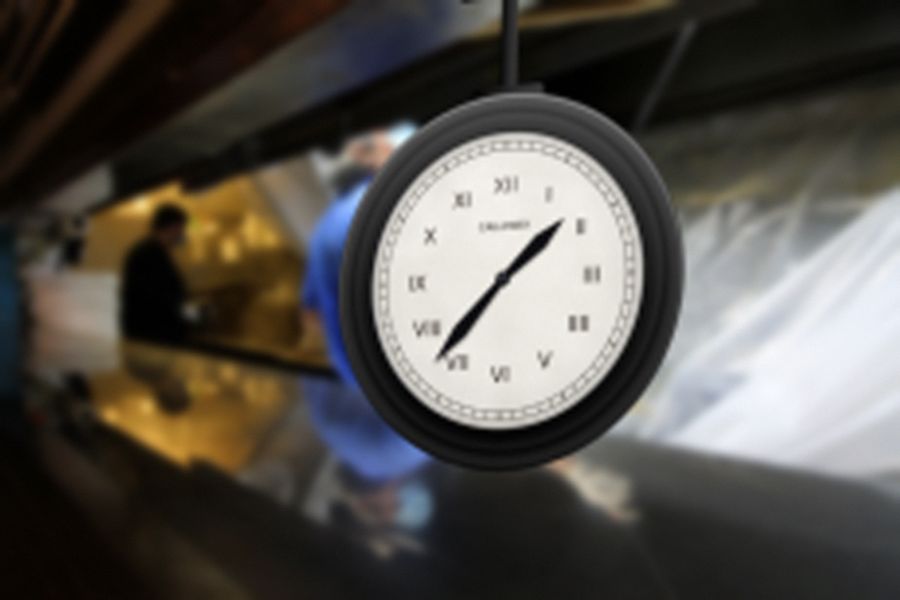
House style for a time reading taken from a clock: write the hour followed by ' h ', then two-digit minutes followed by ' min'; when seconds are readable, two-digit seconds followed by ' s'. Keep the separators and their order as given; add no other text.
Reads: 1 h 37 min
